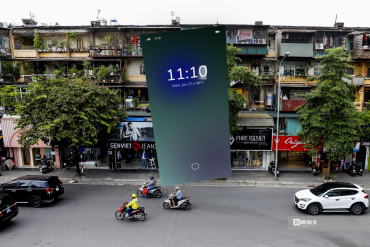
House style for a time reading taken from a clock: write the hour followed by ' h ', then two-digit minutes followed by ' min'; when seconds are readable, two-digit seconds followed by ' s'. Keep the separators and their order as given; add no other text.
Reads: 11 h 10 min
